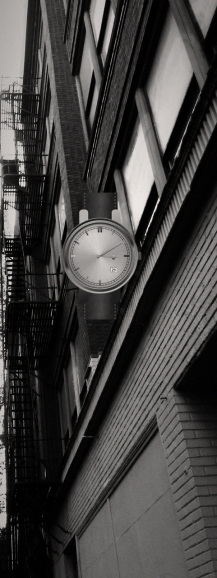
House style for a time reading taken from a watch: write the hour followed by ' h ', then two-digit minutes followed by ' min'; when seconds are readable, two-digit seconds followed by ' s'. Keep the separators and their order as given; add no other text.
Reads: 3 h 10 min
